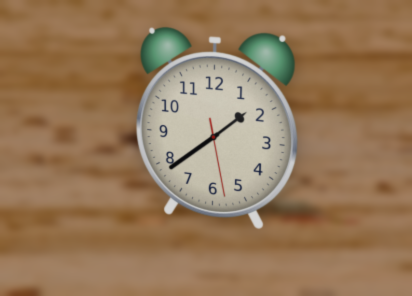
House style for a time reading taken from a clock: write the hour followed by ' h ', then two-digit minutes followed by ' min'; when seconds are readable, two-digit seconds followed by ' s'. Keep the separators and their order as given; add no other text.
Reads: 1 h 38 min 28 s
